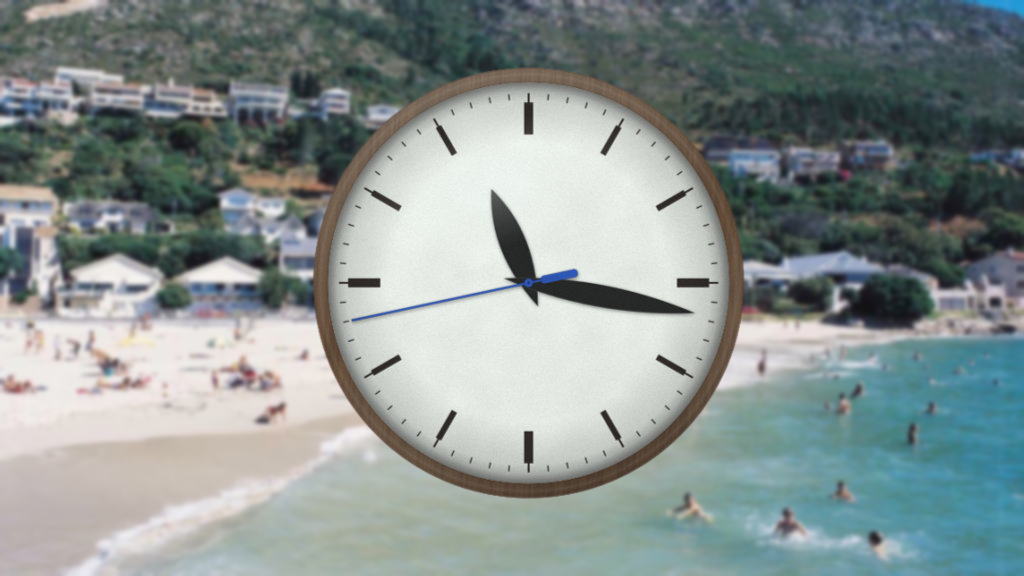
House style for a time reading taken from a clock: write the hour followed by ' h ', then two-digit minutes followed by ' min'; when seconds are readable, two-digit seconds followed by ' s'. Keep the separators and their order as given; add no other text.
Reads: 11 h 16 min 43 s
